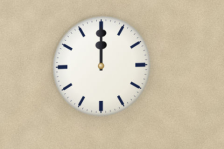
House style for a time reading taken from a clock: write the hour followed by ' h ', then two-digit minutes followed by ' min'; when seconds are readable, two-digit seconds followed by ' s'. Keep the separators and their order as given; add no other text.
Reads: 12 h 00 min
